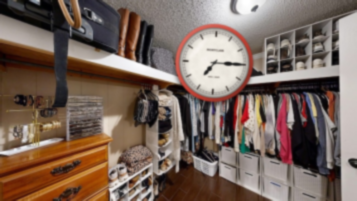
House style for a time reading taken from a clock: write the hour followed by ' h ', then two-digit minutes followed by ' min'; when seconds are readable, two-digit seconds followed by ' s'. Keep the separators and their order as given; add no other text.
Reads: 7 h 15 min
